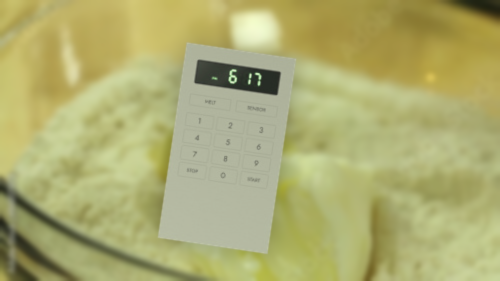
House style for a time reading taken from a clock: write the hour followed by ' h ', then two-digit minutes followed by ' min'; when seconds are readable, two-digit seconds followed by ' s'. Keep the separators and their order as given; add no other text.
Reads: 6 h 17 min
